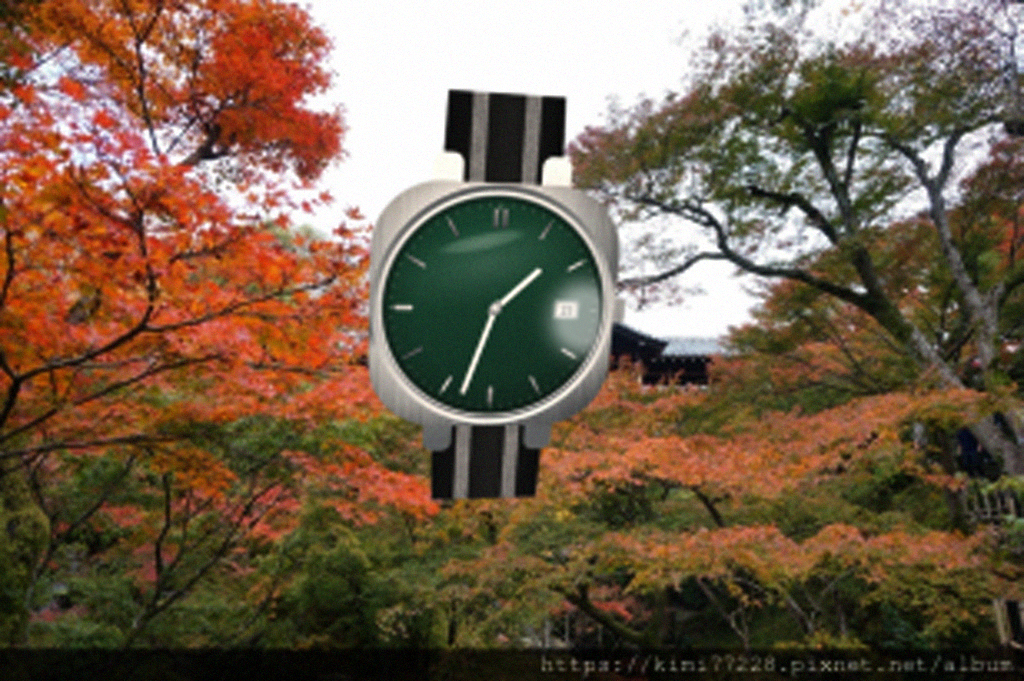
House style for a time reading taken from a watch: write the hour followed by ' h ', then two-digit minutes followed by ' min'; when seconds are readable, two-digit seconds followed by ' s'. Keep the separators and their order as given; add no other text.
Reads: 1 h 33 min
